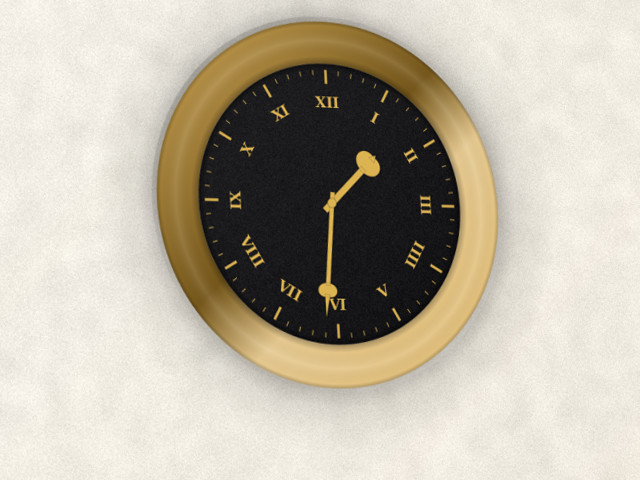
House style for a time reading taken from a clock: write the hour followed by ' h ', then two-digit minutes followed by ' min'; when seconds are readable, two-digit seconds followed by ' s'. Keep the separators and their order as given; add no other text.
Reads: 1 h 31 min
